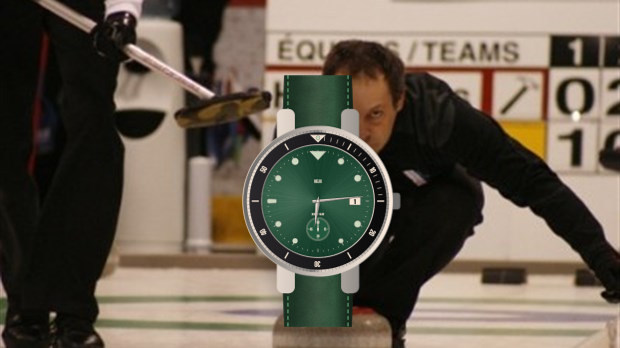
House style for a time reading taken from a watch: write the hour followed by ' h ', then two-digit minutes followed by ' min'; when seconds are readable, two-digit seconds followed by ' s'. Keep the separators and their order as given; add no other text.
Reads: 6 h 14 min
